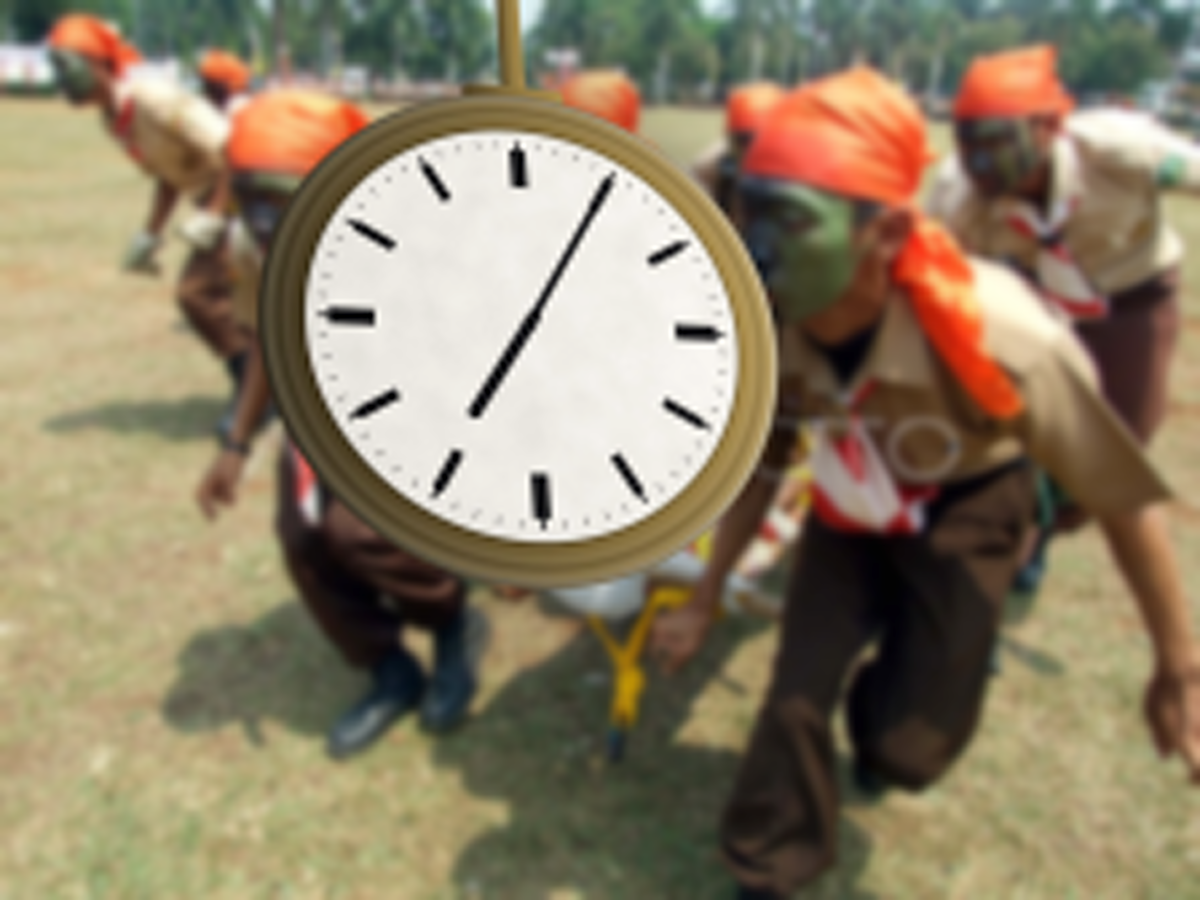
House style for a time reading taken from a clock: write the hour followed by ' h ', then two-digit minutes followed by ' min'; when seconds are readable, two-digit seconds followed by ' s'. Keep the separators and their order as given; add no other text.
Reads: 7 h 05 min
